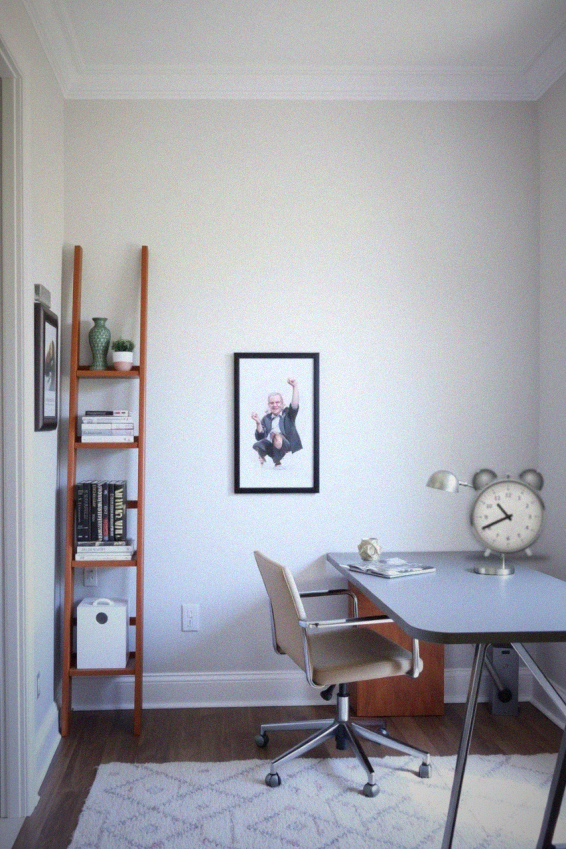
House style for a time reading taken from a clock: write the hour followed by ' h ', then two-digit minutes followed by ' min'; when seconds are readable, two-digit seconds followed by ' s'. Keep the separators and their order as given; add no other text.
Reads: 10 h 41 min
